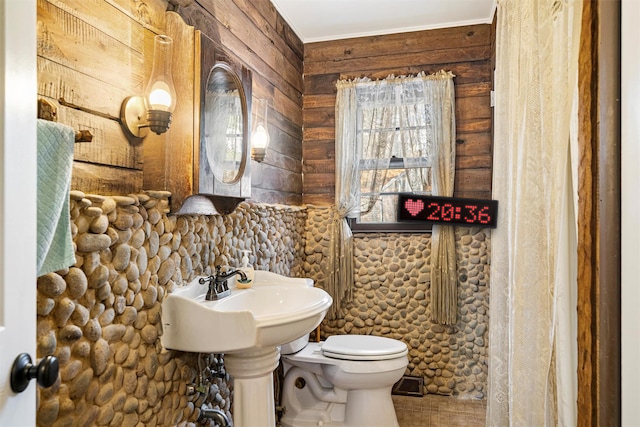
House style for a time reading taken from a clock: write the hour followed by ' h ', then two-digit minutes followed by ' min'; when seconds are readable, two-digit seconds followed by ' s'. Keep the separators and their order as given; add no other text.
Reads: 20 h 36 min
